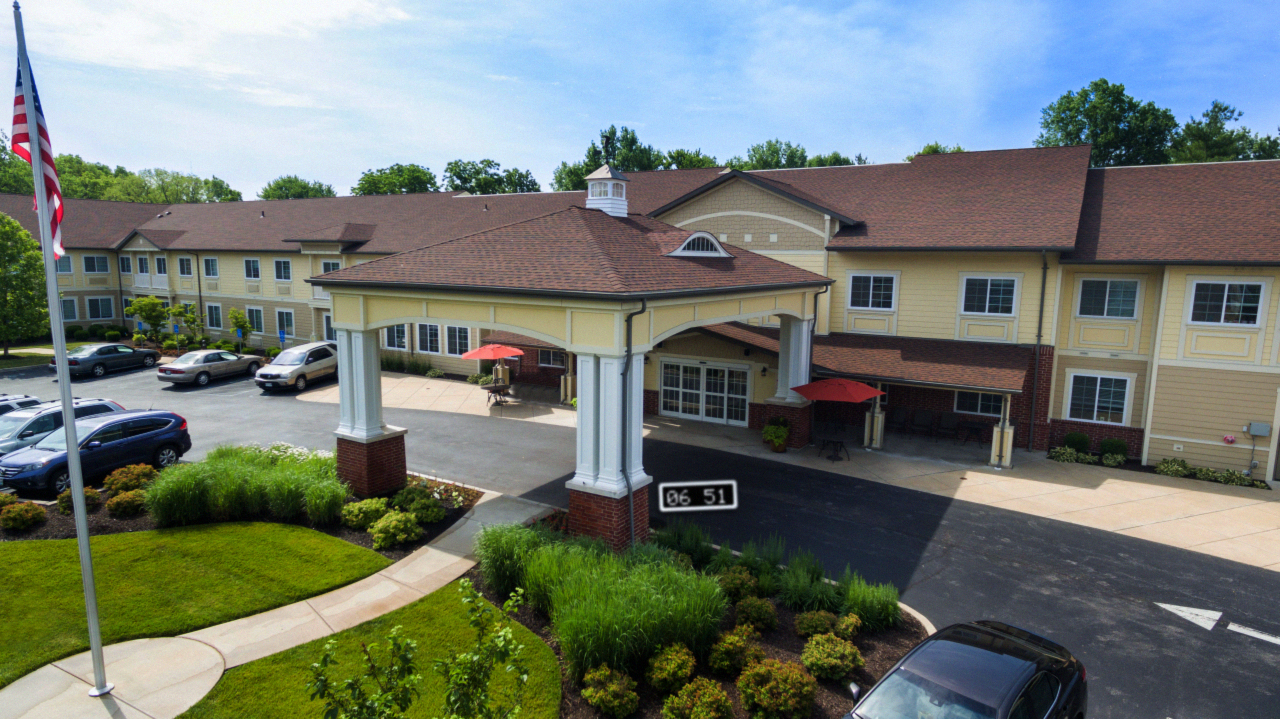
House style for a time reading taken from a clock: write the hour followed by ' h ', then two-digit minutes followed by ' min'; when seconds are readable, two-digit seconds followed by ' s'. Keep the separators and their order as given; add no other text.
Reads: 6 h 51 min
